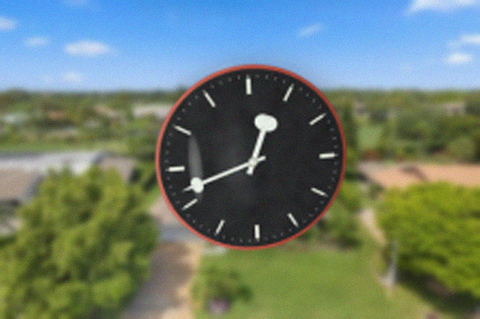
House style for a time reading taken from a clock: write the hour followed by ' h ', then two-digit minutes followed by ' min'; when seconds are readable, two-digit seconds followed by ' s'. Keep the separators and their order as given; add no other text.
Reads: 12 h 42 min
